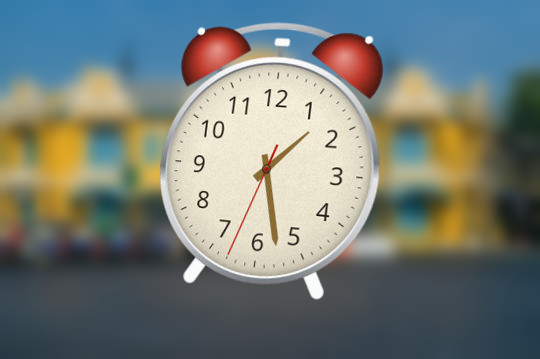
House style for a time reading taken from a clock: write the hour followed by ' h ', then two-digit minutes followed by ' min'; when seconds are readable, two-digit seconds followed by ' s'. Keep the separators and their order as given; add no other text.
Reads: 1 h 27 min 33 s
